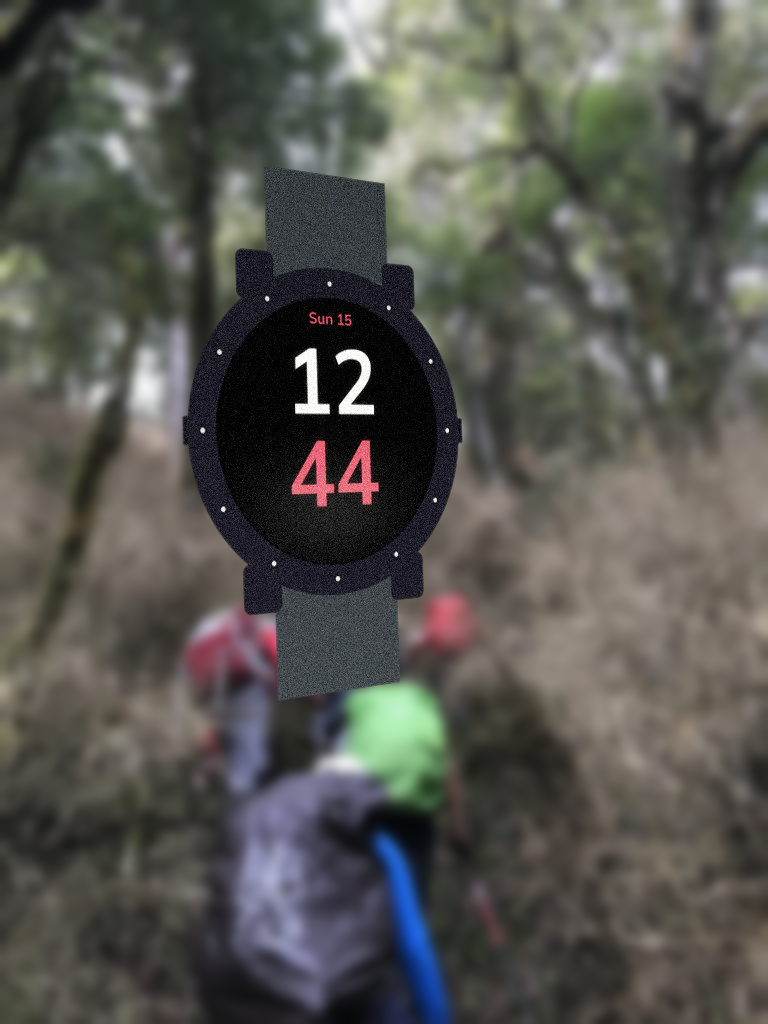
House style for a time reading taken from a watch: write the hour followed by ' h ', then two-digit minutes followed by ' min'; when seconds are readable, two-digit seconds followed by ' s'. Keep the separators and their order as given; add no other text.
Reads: 12 h 44 min
